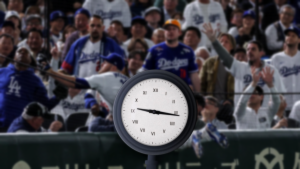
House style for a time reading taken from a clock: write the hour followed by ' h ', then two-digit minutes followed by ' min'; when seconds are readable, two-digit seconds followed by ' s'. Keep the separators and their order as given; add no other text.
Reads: 9 h 16 min
